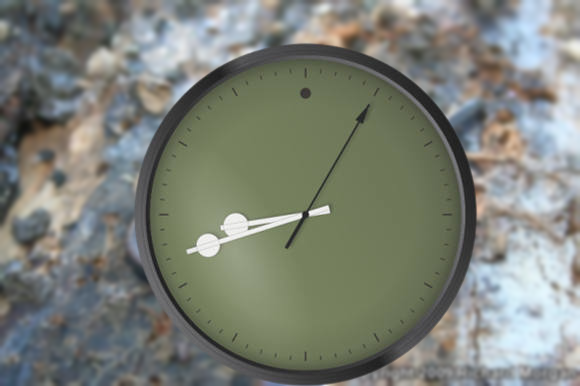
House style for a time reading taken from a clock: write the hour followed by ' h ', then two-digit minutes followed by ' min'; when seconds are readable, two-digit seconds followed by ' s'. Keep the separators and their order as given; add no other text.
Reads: 8 h 42 min 05 s
